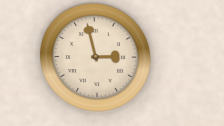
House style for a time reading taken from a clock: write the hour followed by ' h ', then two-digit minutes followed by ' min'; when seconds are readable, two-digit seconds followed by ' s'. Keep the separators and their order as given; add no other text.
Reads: 2 h 58 min
